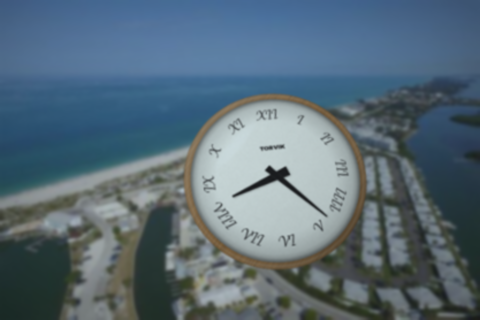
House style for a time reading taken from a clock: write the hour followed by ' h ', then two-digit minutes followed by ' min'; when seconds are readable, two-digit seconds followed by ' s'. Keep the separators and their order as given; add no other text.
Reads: 8 h 23 min
